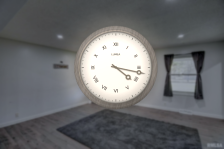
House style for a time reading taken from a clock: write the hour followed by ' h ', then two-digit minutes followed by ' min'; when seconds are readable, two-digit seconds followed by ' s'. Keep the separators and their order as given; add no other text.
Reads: 4 h 17 min
